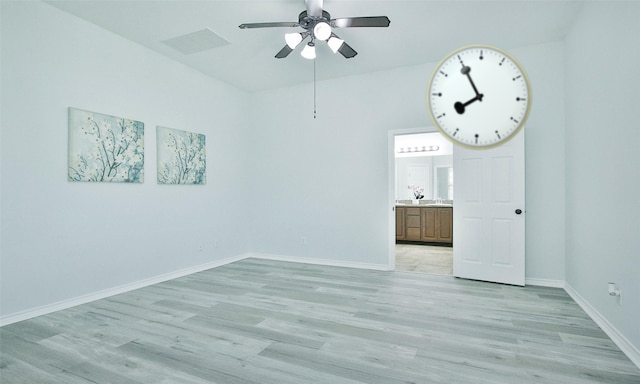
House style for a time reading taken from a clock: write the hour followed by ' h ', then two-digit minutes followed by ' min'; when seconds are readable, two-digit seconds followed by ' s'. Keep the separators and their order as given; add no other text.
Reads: 7 h 55 min
